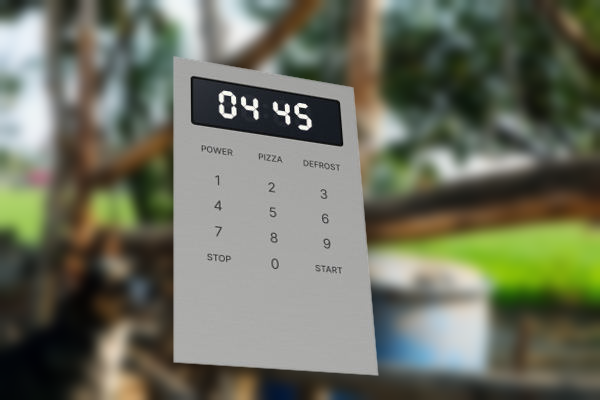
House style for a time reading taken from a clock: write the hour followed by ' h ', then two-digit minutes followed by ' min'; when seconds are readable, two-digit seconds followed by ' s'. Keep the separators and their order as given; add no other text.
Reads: 4 h 45 min
